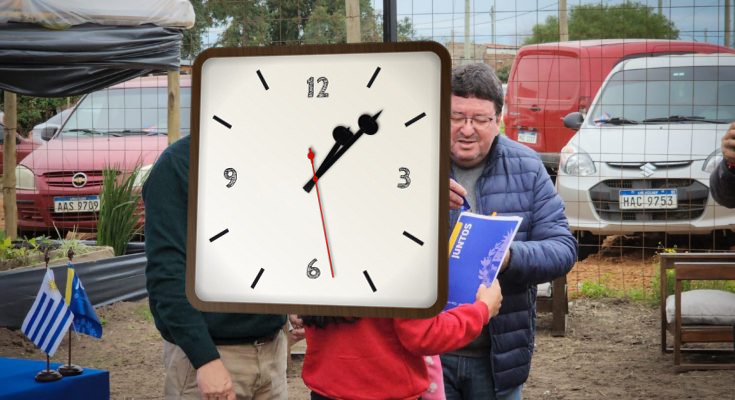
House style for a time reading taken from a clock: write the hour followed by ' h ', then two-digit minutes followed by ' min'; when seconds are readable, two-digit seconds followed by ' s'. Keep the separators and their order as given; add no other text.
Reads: 1 h 07 min 28 s
